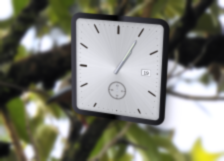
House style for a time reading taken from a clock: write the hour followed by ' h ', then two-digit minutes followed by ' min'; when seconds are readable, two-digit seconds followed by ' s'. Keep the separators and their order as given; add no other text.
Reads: 1 h 05 min
